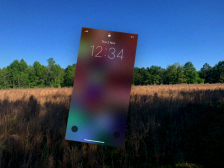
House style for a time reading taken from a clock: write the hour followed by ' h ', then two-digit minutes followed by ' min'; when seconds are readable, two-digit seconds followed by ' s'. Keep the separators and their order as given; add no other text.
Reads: 12 h 34 min
